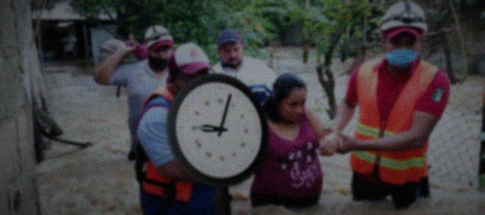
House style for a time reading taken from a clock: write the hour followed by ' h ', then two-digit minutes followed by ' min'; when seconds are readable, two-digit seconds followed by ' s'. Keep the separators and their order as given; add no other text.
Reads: 9 h 03 min
